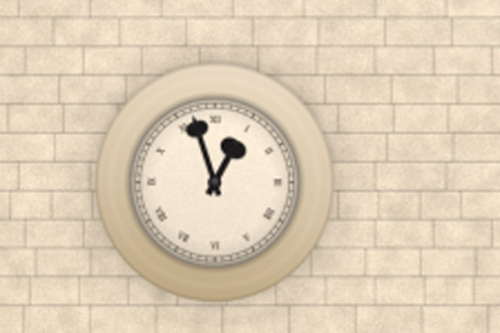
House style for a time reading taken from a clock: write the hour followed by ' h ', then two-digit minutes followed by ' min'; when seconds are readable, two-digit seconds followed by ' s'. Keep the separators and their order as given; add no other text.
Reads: 12 h 57 min
